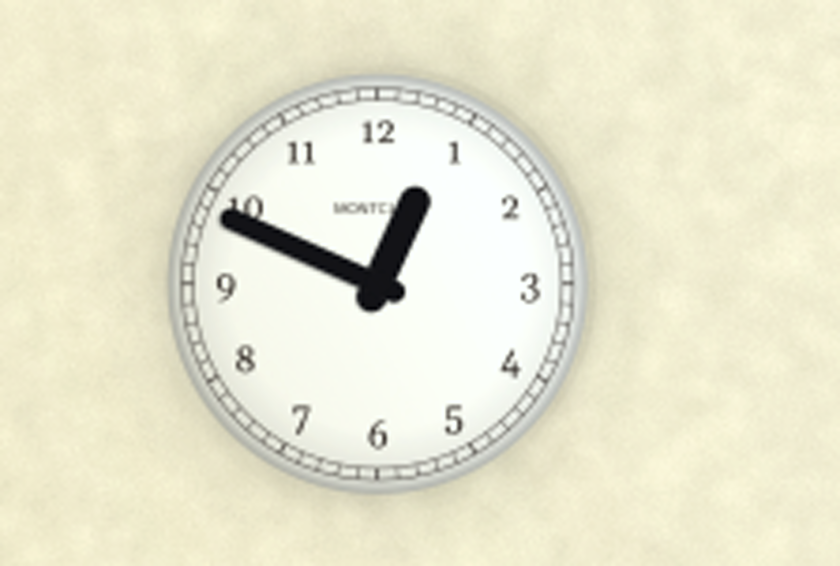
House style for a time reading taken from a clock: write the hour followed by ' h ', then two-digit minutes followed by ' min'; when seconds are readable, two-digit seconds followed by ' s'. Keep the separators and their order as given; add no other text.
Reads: 12 h 49 min
